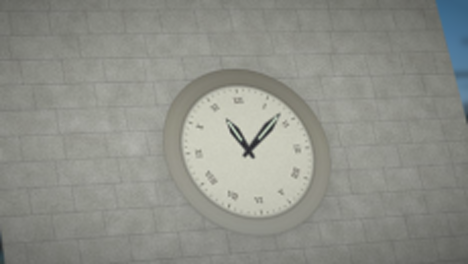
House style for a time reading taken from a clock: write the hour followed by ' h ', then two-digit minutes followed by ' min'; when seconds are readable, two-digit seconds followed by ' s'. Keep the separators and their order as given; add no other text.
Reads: 11 h 08 min
